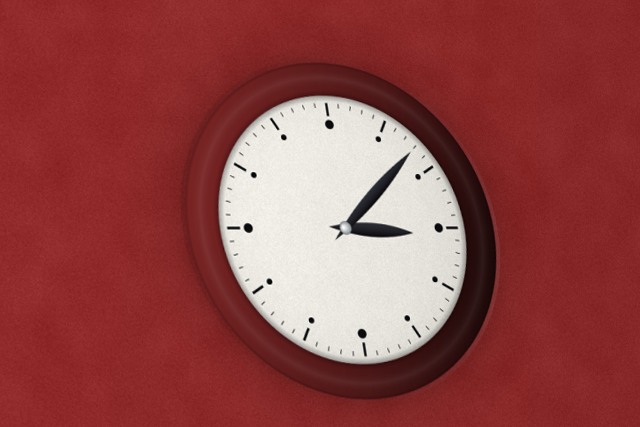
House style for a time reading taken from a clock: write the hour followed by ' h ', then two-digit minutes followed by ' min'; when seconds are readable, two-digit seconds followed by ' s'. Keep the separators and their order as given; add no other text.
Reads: 3 h 08 min
